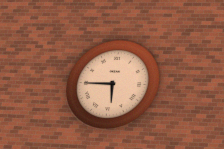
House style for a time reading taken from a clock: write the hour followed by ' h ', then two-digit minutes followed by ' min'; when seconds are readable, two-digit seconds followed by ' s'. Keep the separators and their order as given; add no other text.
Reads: 5 h 45 min
